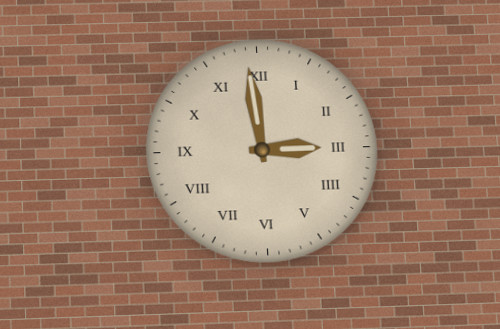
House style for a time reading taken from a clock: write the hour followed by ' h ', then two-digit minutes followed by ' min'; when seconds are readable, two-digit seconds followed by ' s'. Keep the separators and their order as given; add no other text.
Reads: 2 h 59 min
